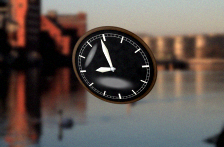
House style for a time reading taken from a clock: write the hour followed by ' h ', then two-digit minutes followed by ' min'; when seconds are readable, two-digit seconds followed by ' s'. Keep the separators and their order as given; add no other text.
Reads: 8 h 59 min
